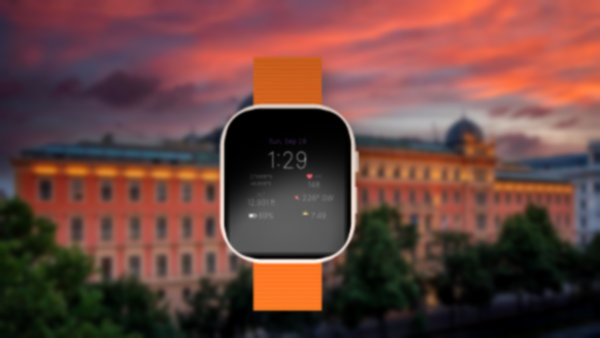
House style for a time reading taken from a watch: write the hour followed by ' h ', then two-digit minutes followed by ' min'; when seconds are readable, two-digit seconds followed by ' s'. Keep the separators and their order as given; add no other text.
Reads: 1 h 29 min
